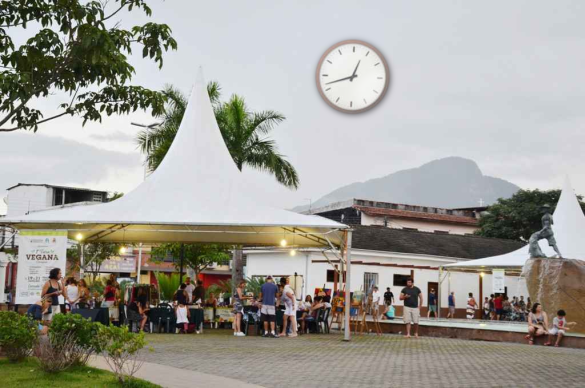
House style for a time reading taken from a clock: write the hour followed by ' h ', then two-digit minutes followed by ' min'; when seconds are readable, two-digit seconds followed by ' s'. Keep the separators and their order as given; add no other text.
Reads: 12 h 42 min
